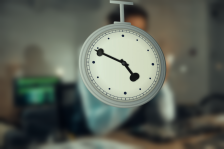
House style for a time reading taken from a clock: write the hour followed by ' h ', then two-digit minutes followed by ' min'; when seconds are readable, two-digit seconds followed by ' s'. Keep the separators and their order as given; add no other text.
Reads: 4 h 49 min
